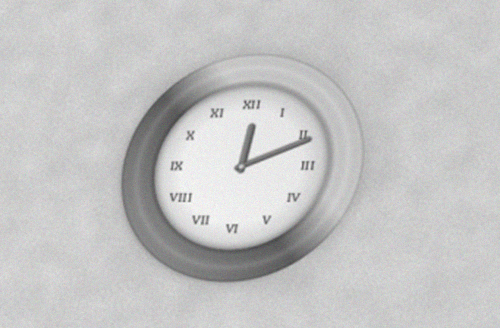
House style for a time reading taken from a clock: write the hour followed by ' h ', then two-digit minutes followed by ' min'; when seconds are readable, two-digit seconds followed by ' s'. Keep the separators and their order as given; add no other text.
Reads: 12 h 11 min
